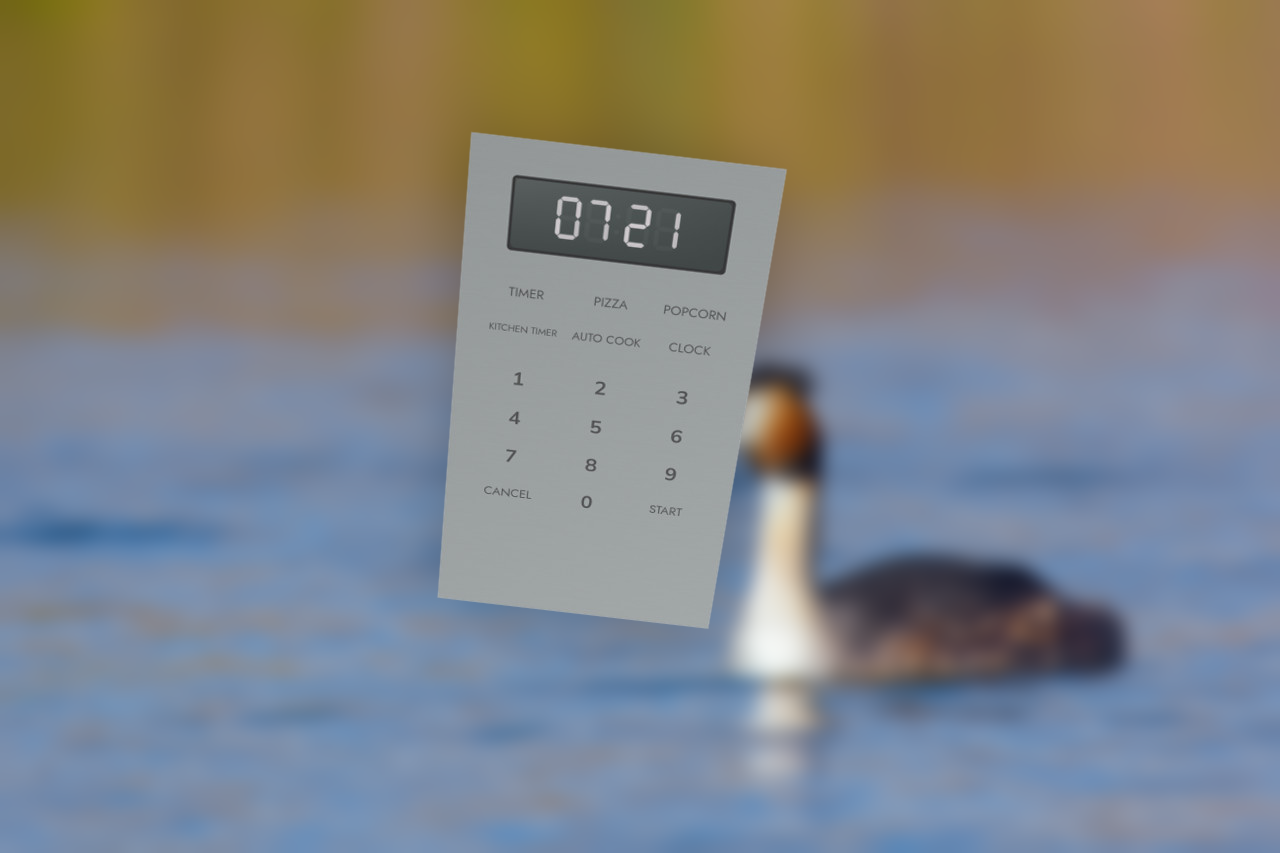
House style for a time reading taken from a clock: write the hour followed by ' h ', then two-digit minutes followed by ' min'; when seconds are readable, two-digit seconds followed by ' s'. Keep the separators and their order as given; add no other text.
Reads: 7 h 21 min
